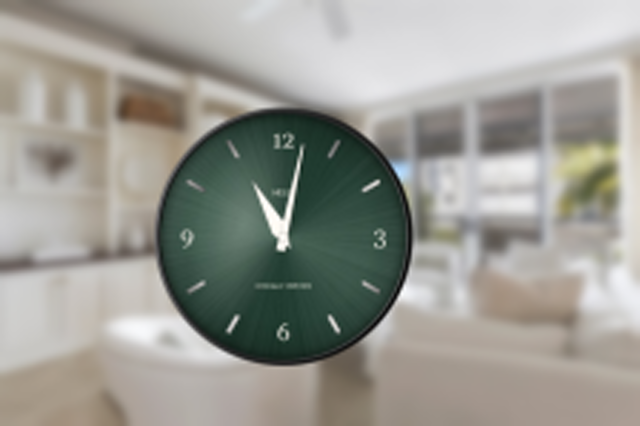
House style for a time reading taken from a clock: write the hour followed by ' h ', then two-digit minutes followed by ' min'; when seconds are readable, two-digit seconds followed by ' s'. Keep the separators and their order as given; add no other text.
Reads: 11 h 02 min
